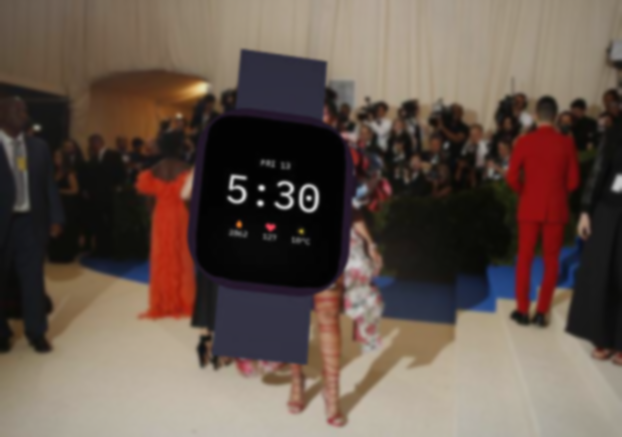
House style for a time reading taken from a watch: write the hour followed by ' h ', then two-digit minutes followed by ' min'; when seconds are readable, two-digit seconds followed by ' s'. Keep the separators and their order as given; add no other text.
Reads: 5 h 30 min
